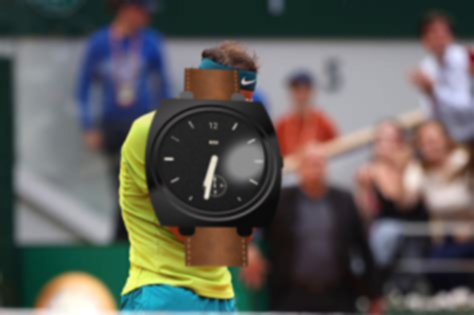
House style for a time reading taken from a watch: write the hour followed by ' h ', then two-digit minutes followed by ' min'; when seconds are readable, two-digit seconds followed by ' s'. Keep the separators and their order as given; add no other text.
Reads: 6 h 32 min
